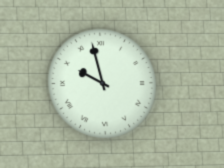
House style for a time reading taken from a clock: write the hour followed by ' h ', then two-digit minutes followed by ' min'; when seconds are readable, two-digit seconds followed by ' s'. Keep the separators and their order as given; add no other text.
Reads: 9 h 58 min
